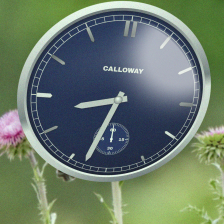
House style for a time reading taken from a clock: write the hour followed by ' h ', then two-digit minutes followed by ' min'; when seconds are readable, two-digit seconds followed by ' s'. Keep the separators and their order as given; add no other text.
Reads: 8 h 33 min
